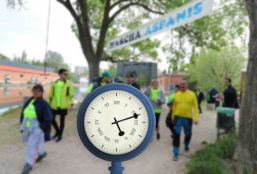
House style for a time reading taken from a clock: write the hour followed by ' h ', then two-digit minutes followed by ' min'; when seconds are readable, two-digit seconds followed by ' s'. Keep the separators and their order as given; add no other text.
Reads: 5 h 12 min
